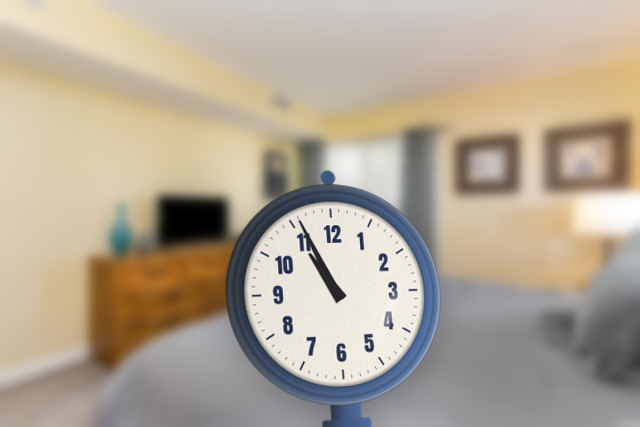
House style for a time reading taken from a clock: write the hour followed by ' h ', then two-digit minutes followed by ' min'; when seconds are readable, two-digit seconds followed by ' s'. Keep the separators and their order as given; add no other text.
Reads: 10 h 56 min
